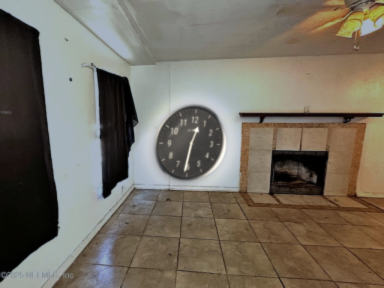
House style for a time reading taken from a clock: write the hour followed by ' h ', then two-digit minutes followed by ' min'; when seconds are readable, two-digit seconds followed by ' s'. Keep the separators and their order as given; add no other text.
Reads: 12 h 31 min
